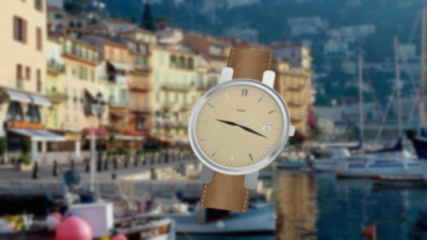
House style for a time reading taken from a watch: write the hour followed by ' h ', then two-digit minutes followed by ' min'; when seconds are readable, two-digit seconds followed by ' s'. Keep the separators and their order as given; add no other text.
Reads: 9 h 18 min
